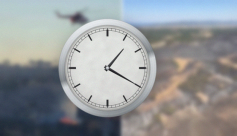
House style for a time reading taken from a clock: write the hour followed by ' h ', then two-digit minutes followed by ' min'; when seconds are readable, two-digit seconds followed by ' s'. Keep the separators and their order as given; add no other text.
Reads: 1 h 20 min
